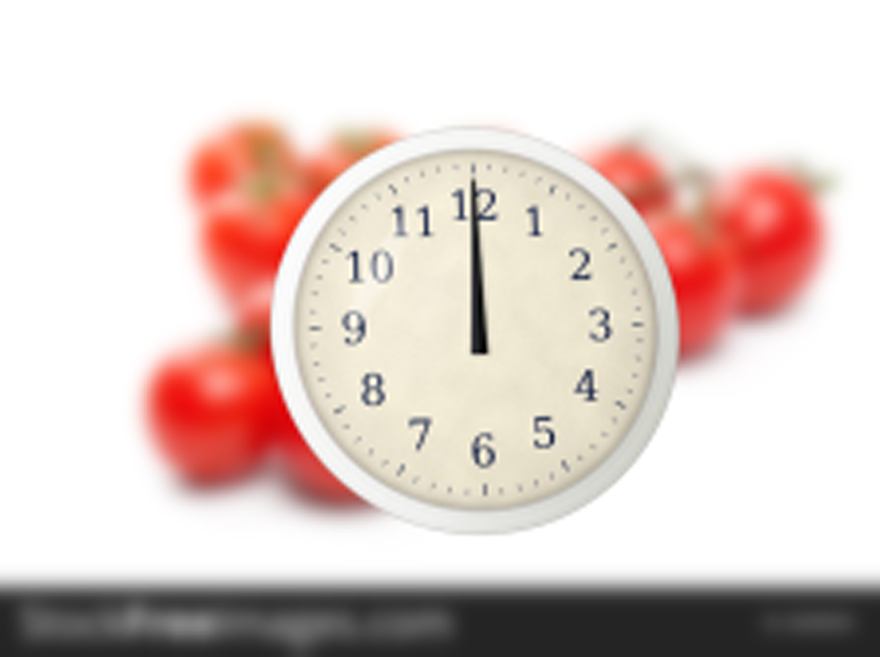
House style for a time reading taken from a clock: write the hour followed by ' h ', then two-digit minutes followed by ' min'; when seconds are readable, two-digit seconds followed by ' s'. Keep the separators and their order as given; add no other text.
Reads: 12 h 00 min
